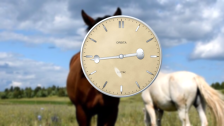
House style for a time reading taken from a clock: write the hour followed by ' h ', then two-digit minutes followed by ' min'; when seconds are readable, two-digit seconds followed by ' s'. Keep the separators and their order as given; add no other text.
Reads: 2 h 44 min
